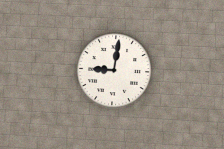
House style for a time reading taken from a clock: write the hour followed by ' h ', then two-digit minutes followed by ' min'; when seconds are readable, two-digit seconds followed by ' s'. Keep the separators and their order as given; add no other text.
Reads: 9 h 01 min
